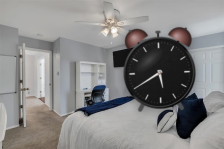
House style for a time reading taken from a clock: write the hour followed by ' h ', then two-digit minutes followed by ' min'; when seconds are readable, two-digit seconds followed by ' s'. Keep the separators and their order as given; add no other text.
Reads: 5 h 40 min
